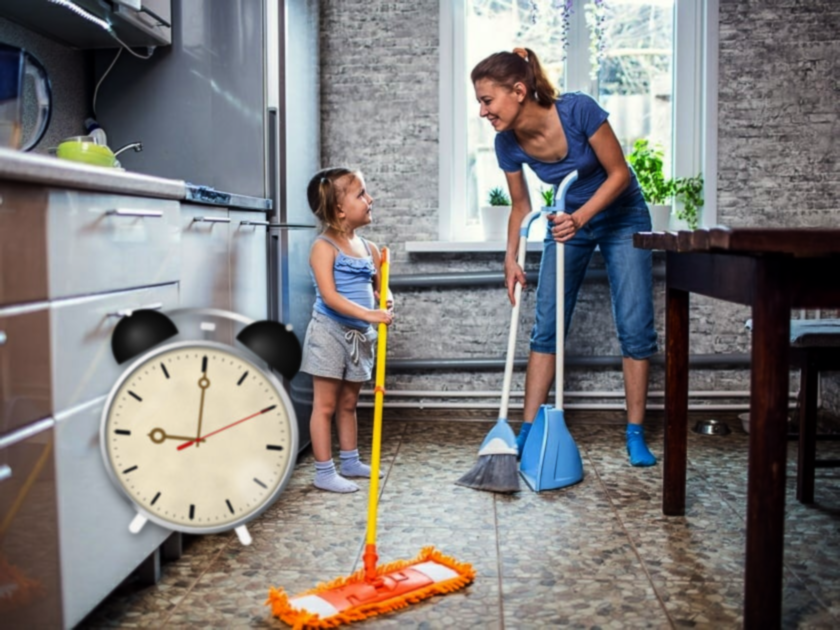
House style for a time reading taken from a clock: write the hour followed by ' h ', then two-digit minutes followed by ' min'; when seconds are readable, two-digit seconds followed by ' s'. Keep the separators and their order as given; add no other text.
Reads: 9 h 00 min 10 s
